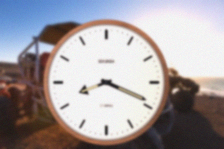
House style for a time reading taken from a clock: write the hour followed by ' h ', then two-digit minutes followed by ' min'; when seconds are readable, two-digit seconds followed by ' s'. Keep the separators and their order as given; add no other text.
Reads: 8 h 19 min
